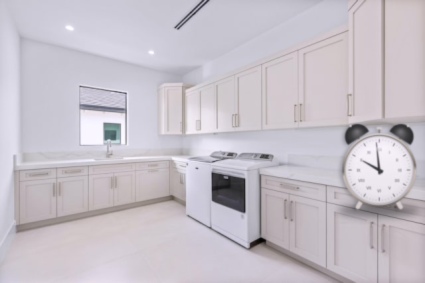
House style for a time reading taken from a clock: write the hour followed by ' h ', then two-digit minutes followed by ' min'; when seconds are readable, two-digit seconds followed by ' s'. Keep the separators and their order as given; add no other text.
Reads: 9 h 59 min
